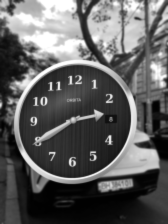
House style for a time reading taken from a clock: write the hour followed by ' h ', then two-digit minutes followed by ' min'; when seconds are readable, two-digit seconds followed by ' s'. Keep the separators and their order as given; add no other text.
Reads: 2 h 40 min
